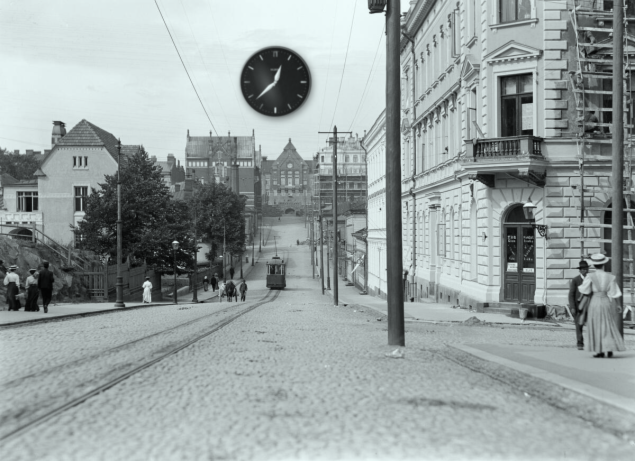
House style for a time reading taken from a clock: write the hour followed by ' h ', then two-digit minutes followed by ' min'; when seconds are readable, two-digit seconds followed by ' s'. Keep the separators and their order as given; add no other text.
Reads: 12 h 38 min
